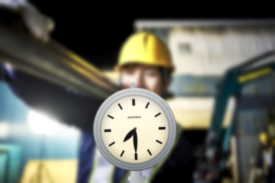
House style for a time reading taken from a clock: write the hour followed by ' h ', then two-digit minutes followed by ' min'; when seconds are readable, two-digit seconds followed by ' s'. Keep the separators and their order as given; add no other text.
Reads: 7 h 30 min
